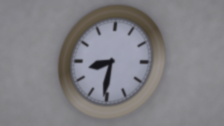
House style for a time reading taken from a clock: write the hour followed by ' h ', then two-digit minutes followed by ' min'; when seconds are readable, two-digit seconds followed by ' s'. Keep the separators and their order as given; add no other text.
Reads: 8 h 31 min
